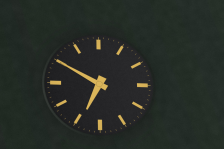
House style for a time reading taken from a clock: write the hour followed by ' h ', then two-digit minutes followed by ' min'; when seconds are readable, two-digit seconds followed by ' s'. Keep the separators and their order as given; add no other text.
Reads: 6 h 50 min
